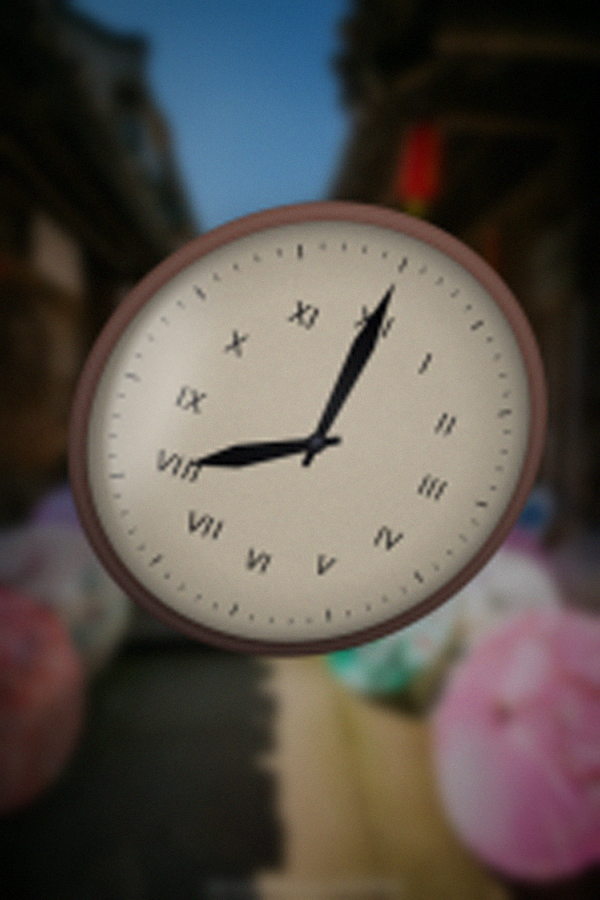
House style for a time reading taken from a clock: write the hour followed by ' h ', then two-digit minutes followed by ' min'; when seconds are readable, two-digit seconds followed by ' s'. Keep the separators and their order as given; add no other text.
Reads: 8 h 00 min
